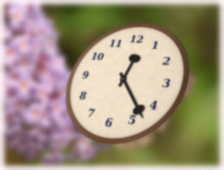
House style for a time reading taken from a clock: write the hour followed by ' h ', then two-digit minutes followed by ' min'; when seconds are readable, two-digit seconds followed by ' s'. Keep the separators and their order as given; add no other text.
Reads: 12 h 23 min
